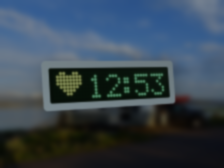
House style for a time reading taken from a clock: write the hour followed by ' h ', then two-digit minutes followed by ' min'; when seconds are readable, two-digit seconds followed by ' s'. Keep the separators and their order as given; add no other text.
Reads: 12 h 53 min
